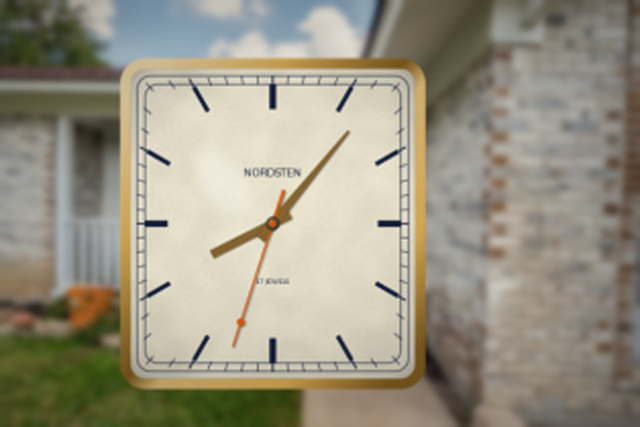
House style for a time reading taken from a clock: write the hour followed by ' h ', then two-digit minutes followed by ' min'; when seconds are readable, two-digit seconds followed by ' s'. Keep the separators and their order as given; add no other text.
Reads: 8 h 06 min 33 s
